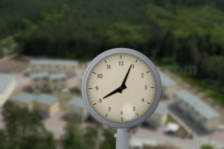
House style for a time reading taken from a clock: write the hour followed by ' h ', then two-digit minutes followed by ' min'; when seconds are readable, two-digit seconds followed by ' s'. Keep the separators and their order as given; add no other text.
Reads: 8 h 04 min
